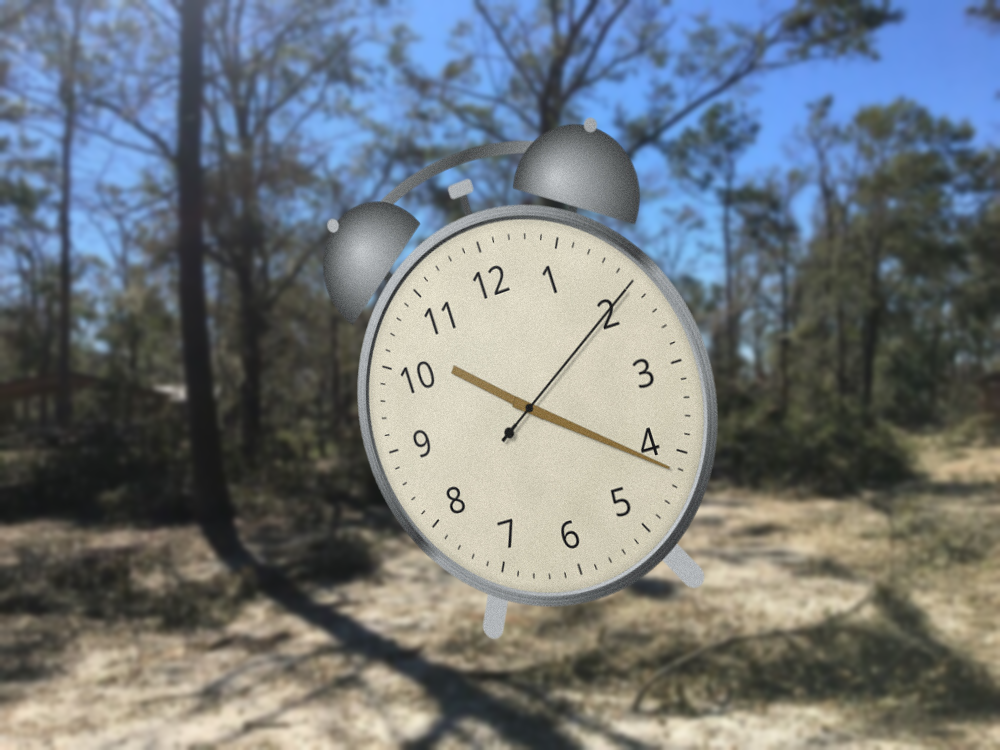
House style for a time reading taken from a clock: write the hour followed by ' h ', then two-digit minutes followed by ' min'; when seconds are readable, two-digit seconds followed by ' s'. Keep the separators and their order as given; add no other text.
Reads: 10 h 21 min 10 s
